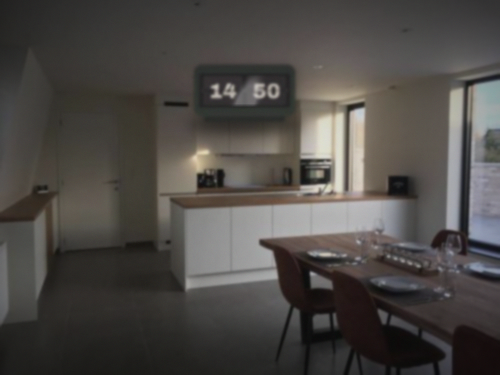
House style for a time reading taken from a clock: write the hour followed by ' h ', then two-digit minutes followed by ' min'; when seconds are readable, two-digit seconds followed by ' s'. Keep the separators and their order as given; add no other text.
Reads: 14 h 50 min
